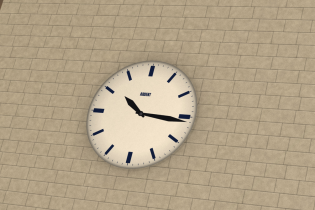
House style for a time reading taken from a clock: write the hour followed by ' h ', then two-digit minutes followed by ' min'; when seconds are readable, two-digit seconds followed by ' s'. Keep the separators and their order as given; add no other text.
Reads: 10 h 16 min
